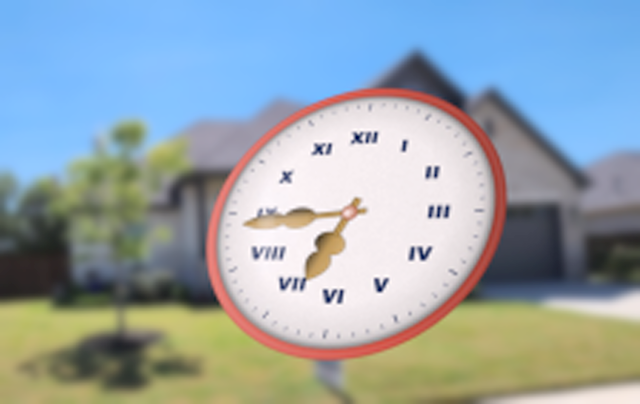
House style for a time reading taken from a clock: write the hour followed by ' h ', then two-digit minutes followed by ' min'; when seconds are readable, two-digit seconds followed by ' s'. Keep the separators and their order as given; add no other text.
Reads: 6 h 44 min
